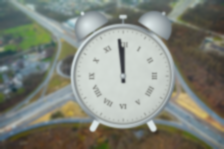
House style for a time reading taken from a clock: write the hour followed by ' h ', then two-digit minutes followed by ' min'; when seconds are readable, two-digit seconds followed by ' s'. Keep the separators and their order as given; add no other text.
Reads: 11 h 59 min
